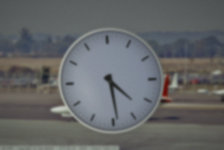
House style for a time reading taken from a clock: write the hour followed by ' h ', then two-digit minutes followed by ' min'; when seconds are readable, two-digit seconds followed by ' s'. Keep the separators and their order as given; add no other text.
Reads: 4 h 29 min
